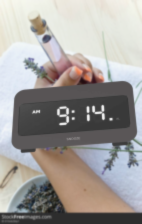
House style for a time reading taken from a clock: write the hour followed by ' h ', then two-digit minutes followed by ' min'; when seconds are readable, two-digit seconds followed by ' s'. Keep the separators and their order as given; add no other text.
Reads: 9 h 14 min
